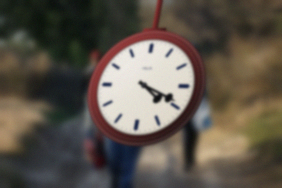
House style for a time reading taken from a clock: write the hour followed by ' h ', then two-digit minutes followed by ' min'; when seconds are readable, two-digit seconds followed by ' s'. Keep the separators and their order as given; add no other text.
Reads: 4 h 19 min
